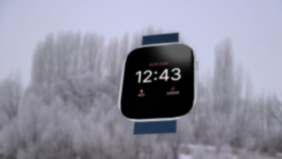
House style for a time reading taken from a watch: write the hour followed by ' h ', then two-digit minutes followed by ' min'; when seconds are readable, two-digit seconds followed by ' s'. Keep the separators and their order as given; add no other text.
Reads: 12 h 43 min
